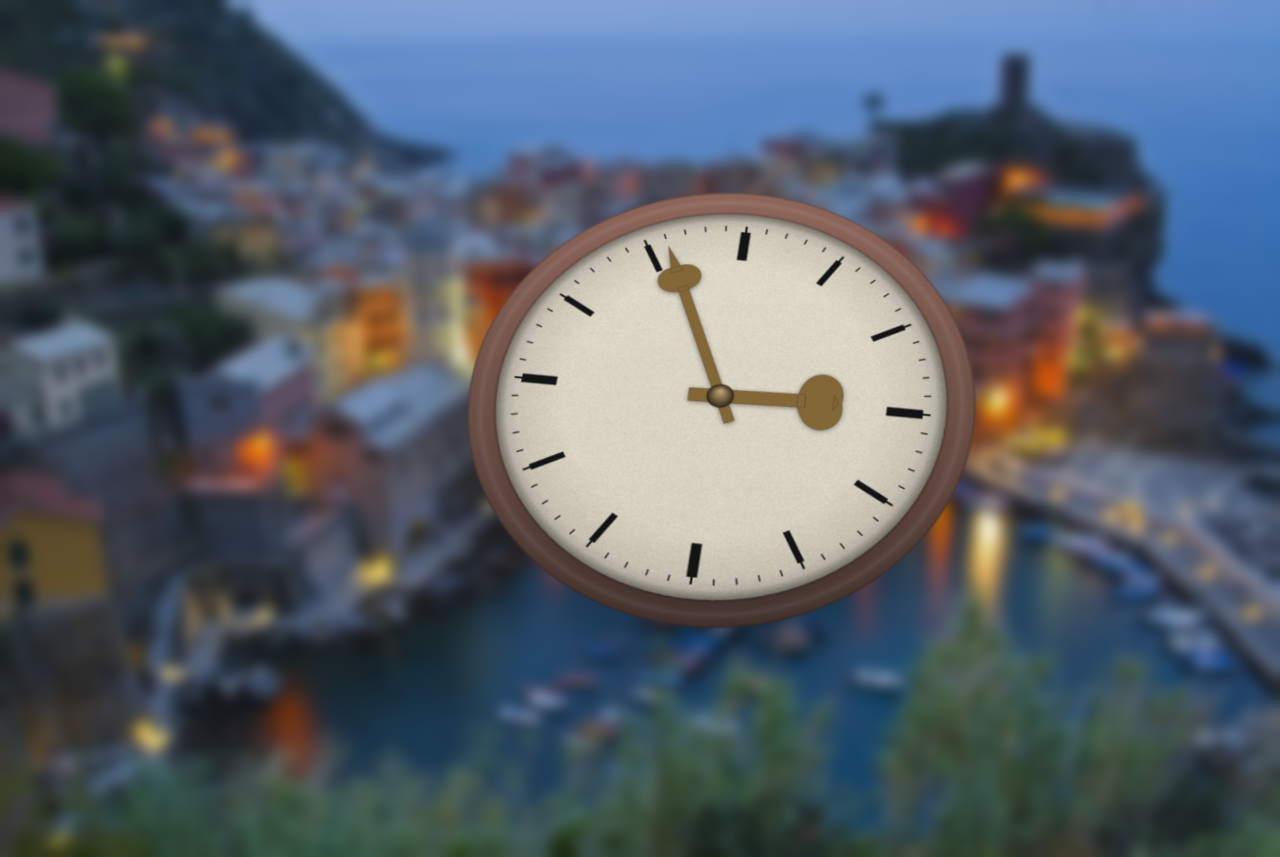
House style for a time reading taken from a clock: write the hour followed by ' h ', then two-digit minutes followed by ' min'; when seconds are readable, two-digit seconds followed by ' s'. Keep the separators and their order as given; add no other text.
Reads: 2 h 56 min
